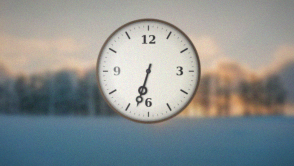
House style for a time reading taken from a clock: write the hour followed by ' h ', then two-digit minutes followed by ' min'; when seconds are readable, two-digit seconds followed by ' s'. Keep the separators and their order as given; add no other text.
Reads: 6 h 33 min
